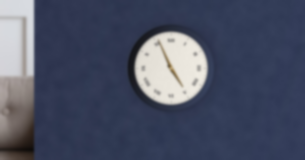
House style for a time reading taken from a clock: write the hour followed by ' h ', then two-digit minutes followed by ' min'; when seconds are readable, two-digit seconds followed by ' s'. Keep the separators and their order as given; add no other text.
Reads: 4 h 56 min
